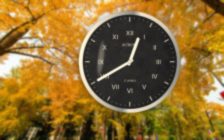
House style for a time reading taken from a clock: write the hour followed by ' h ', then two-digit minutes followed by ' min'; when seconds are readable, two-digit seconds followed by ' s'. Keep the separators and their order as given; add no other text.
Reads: 12 h 40 min
